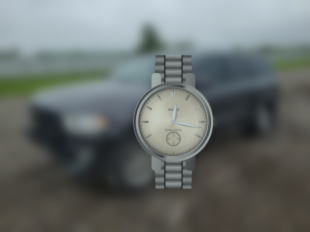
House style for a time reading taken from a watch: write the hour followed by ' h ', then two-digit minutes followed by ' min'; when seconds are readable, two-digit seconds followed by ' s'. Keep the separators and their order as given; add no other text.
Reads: 12 h 17 min
